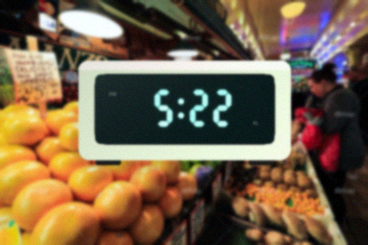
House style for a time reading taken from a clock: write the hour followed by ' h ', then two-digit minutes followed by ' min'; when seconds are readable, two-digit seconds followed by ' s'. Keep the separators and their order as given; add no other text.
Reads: 5 h 22 min
